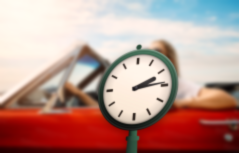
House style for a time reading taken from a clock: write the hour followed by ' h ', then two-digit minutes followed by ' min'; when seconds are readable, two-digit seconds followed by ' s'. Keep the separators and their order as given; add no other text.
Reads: 2 h 14 min
